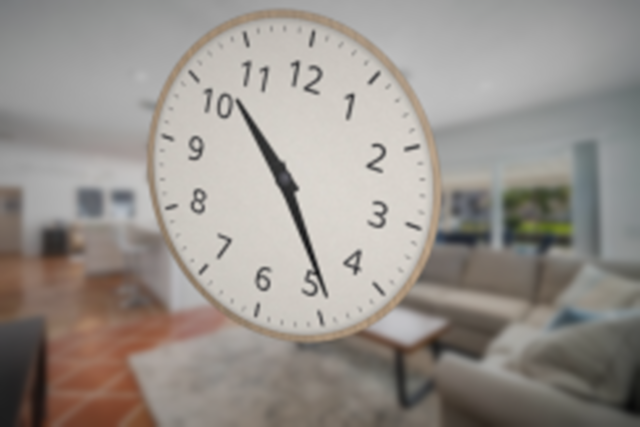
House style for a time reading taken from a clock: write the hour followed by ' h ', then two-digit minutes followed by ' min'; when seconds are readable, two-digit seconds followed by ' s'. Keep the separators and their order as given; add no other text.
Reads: 10 h 24 min
